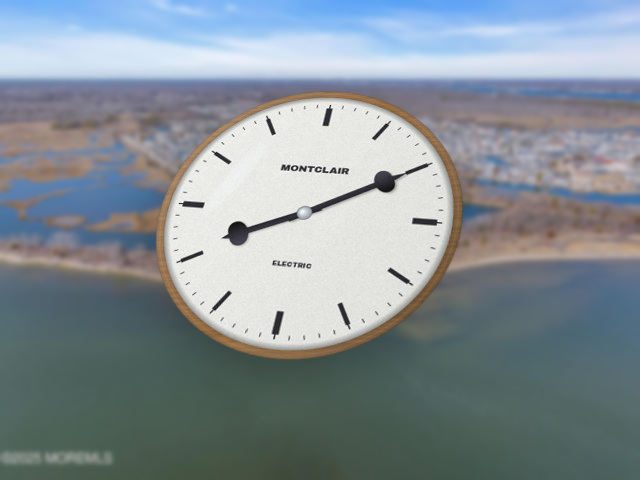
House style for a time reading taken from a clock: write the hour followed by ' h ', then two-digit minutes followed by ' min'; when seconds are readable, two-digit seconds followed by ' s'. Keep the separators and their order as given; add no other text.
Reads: 8 h 10 min
